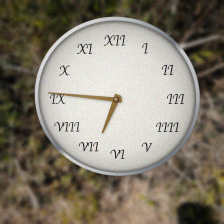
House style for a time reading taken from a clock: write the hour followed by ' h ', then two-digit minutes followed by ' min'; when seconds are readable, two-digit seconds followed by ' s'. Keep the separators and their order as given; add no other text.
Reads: 6 h 46 min
